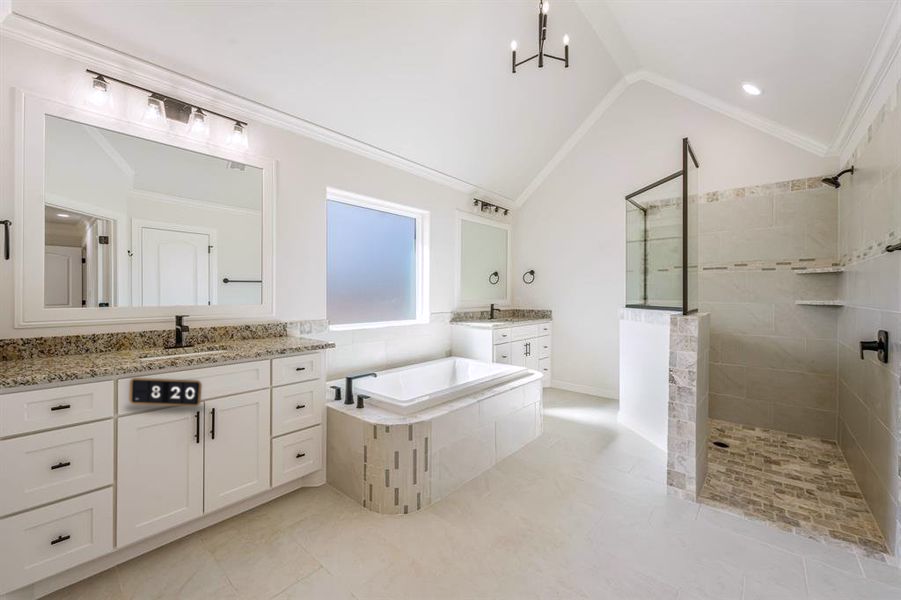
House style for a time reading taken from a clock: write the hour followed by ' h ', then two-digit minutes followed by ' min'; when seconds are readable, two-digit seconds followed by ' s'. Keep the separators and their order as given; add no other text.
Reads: 8 h 20 min
